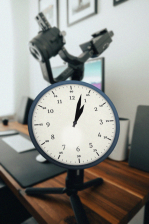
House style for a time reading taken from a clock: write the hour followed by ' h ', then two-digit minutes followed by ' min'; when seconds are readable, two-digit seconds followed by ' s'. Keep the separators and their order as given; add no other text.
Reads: 1 h 03 min
